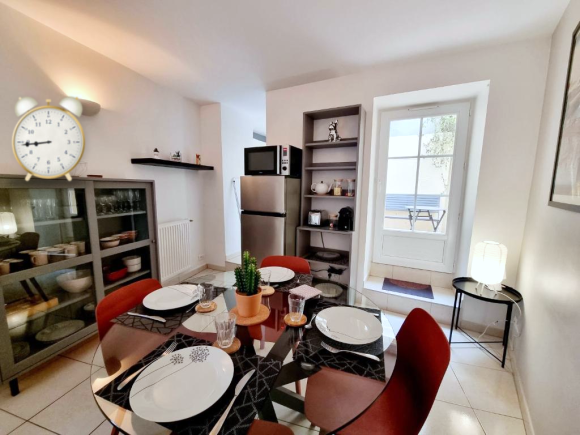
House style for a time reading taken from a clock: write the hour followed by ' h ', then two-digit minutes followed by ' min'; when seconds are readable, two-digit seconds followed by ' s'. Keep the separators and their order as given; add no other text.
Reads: 8 h 44 min
